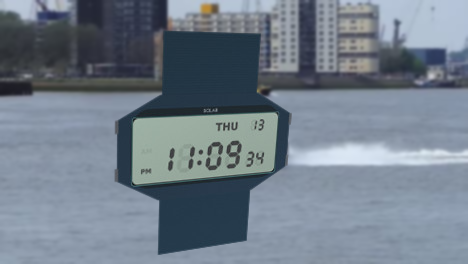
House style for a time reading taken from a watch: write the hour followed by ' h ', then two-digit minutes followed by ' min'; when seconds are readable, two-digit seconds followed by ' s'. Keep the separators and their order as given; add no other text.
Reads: 11 h 09 min 34 s
